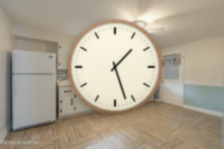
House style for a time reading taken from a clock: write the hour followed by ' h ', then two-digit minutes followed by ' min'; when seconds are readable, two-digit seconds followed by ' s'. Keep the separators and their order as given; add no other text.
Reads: 1 h 27 min
